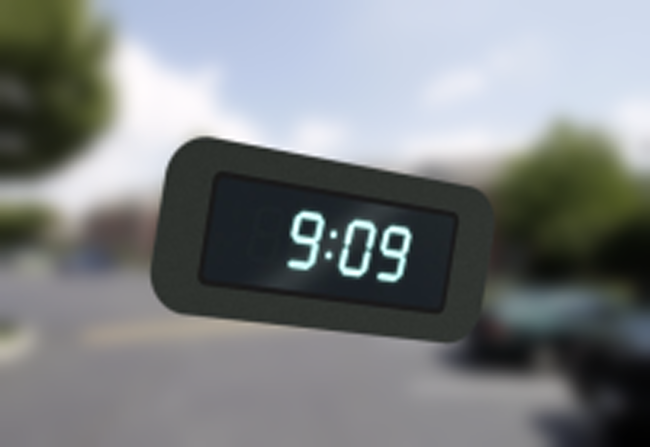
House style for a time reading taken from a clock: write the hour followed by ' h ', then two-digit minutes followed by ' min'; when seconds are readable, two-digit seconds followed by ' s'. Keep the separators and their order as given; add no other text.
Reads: 9 h 09 min
